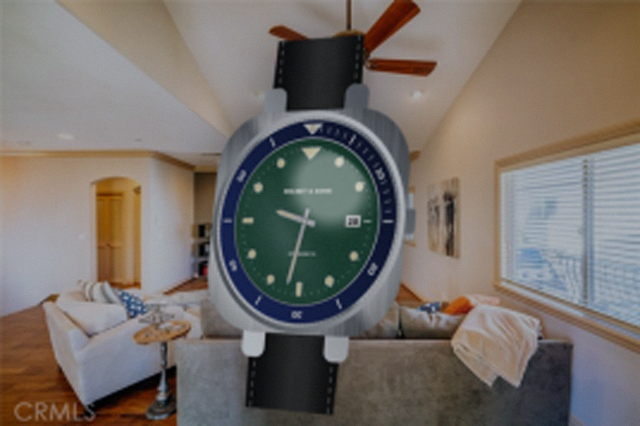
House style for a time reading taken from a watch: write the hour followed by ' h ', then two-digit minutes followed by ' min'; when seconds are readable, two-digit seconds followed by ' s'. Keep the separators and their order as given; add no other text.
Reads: 9 h 32 min
